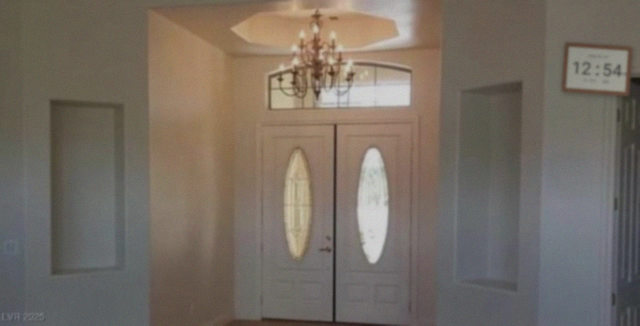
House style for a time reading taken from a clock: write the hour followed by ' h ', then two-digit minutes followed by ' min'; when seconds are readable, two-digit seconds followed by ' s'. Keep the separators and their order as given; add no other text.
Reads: 12 h 54 min
